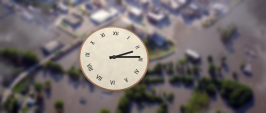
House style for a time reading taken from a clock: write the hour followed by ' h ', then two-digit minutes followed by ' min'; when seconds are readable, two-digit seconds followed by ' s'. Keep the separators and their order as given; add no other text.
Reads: 2 h 14 min
